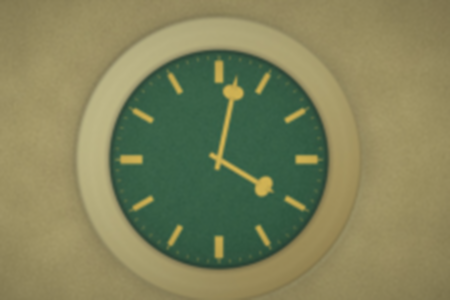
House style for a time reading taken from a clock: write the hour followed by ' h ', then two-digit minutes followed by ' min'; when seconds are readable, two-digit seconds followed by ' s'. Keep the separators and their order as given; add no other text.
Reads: 4 h 02 min
